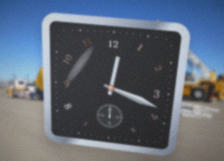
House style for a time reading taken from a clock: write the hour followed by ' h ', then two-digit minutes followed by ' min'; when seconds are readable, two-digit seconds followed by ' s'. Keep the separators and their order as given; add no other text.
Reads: 12 h 18 min
